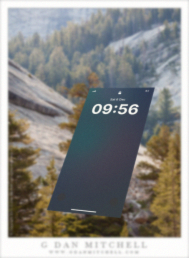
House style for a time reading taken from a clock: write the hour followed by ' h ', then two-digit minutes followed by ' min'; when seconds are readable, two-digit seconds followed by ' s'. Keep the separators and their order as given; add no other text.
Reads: 9 h 56 min
